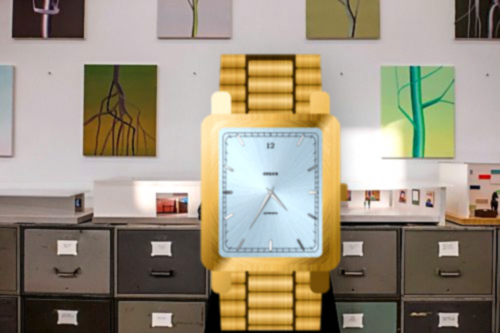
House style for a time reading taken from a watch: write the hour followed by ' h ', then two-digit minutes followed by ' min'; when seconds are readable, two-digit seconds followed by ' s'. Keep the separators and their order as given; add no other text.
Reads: 4 h 35 min
